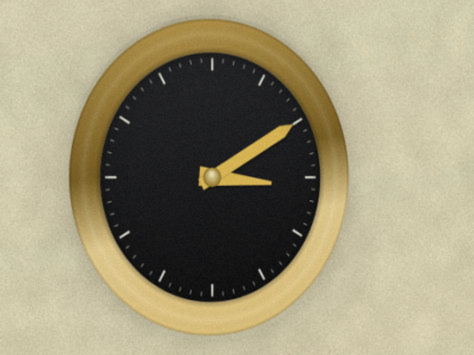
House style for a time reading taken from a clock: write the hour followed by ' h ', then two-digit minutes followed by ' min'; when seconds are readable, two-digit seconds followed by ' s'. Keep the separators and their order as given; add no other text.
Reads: 3 h 10 min
